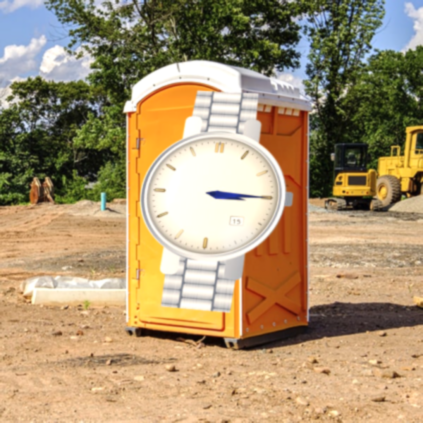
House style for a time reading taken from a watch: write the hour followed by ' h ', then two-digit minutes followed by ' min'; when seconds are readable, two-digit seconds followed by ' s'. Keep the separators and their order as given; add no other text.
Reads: 3 h 15 min
